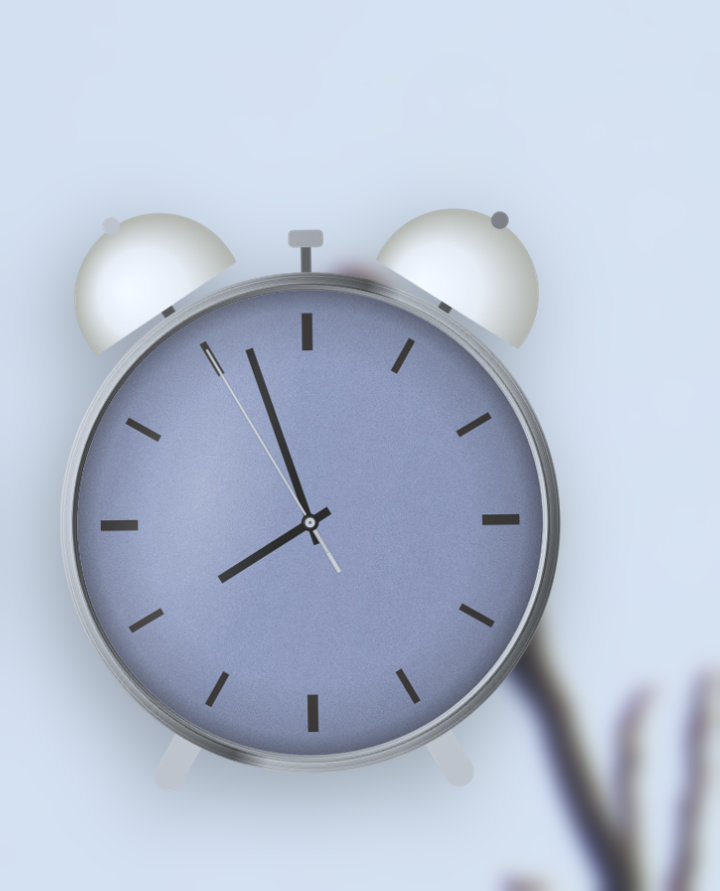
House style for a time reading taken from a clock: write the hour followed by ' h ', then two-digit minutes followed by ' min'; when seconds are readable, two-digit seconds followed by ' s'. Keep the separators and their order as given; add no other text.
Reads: 7 h 56 min 55 s
